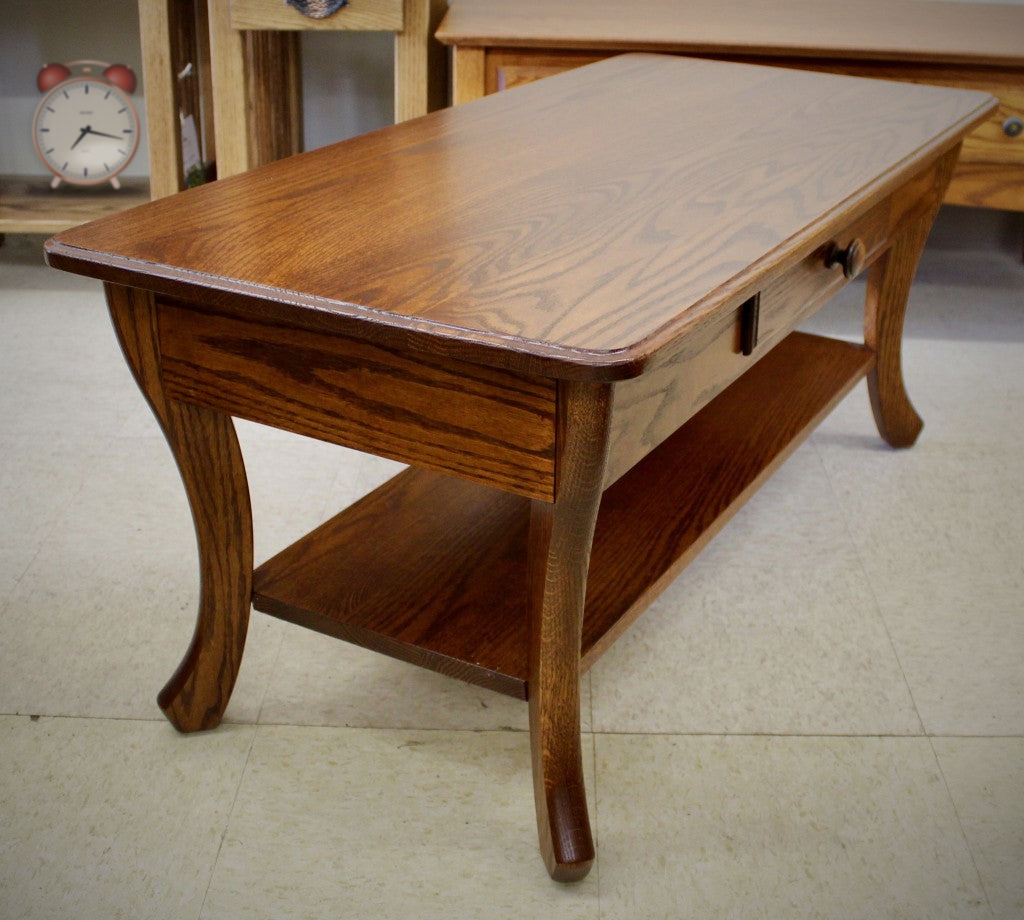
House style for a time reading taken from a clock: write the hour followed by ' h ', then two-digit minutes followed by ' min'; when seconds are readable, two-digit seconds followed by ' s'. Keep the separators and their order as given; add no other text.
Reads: 7 h 17 min
